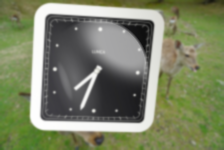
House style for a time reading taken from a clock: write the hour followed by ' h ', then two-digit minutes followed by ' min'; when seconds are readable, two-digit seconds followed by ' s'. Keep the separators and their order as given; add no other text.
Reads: 7 h 33 min
